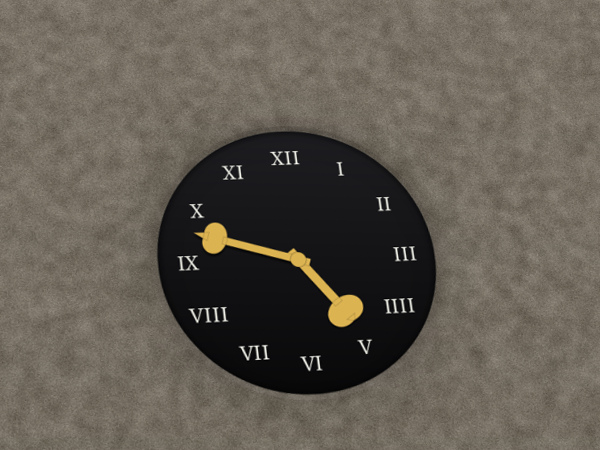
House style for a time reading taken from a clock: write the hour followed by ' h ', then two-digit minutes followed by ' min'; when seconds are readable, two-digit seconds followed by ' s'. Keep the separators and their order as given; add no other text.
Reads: 4 h 48 min
